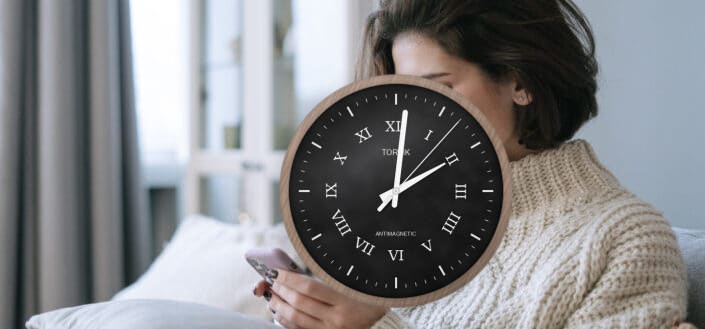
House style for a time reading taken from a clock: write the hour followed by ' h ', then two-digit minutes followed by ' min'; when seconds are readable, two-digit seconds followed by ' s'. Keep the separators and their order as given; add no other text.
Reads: 2 h 01 min 07 s
